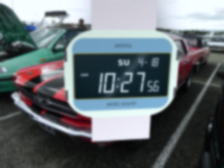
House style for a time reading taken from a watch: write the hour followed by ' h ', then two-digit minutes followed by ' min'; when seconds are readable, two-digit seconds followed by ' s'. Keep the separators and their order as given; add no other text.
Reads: 10 h 27 min
